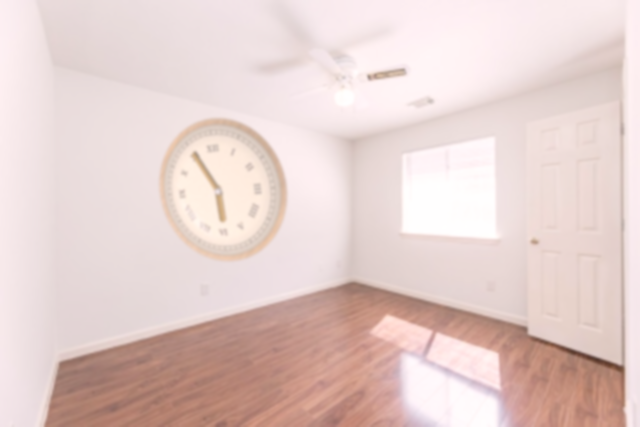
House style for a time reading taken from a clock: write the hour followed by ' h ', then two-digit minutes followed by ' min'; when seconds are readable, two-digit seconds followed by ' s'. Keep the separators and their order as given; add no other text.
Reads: 5 h 55 min
